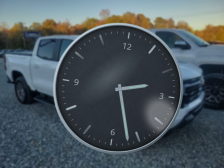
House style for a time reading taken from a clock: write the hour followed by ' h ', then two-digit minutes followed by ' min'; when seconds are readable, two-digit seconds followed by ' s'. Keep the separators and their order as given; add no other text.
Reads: 2 h 27 min
